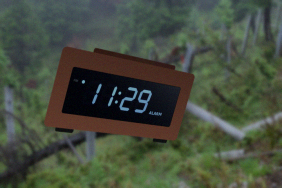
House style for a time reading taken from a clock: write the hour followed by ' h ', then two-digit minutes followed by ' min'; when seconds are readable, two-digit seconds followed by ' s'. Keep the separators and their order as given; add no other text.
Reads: 11 h 29 min
